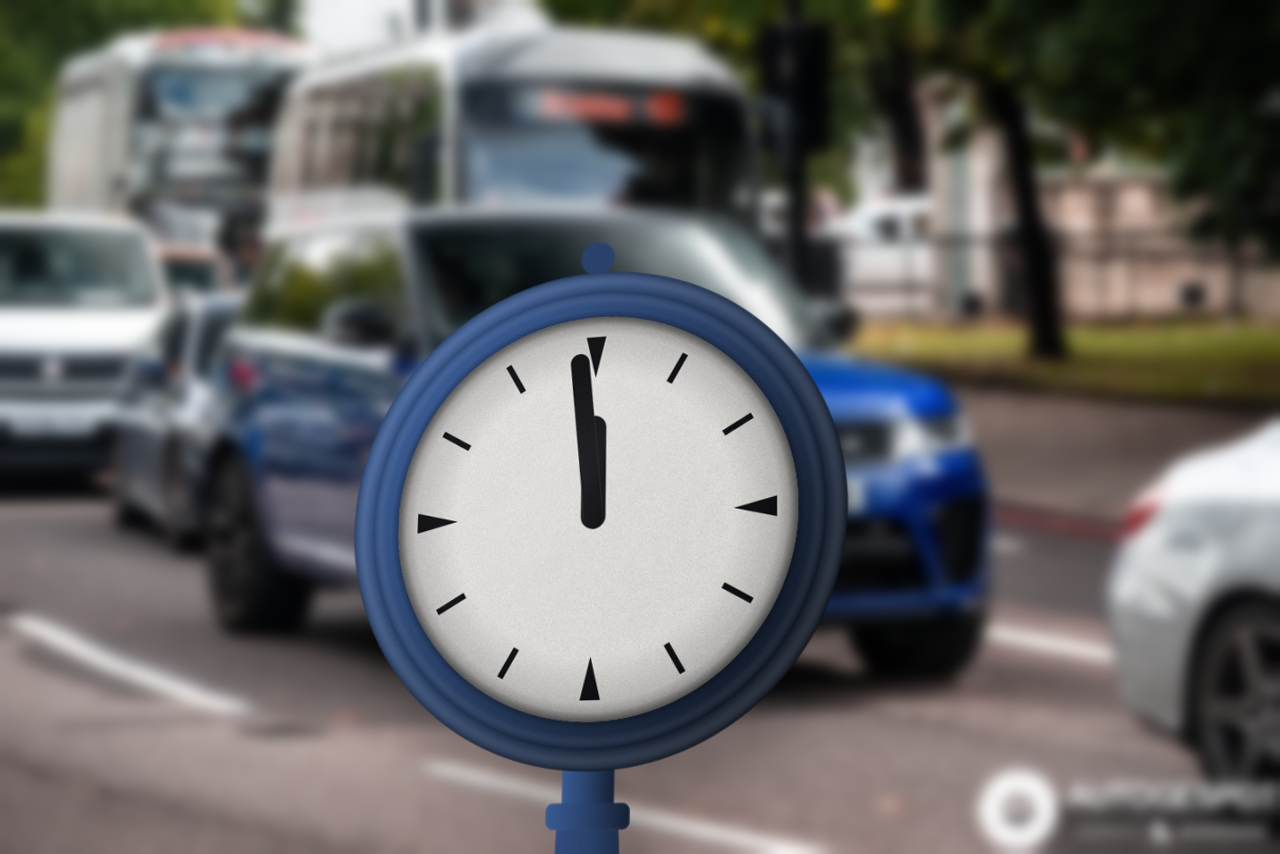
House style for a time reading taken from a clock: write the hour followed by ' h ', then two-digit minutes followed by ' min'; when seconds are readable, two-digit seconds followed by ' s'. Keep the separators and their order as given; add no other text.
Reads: 11 h 59 min
